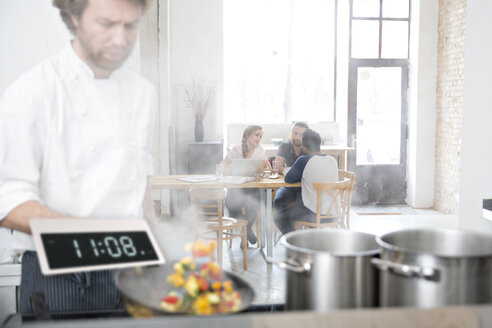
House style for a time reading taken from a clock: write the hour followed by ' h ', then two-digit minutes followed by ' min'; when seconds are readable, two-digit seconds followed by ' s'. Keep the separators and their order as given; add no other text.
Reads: 11 h 08 min
